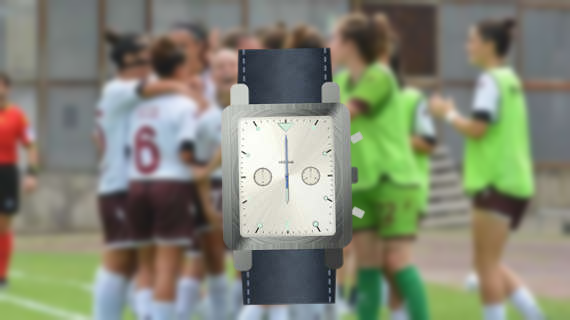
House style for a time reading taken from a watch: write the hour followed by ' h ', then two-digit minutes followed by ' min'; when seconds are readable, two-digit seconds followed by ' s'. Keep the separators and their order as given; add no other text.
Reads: 6 h 00 min
